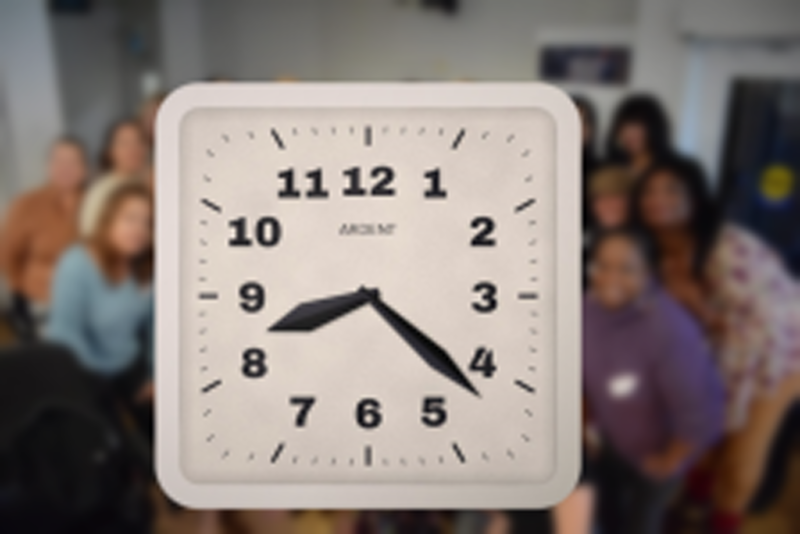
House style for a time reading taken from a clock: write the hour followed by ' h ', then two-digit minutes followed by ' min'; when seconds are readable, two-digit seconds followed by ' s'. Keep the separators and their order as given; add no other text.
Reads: 8 h 22 min
